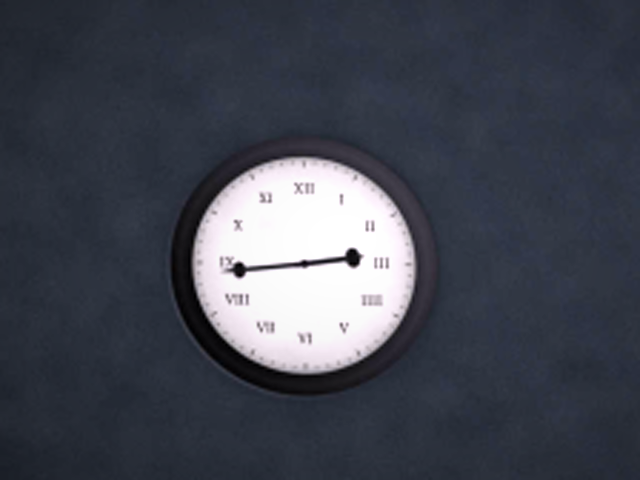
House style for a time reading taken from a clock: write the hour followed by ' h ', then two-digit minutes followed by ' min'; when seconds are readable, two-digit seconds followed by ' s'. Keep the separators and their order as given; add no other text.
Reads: 2 h 44 min
